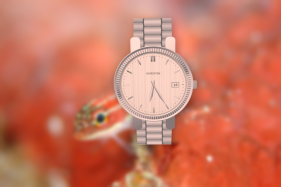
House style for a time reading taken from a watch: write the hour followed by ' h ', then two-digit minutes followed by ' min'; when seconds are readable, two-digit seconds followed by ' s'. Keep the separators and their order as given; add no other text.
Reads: 6 h 25 min
